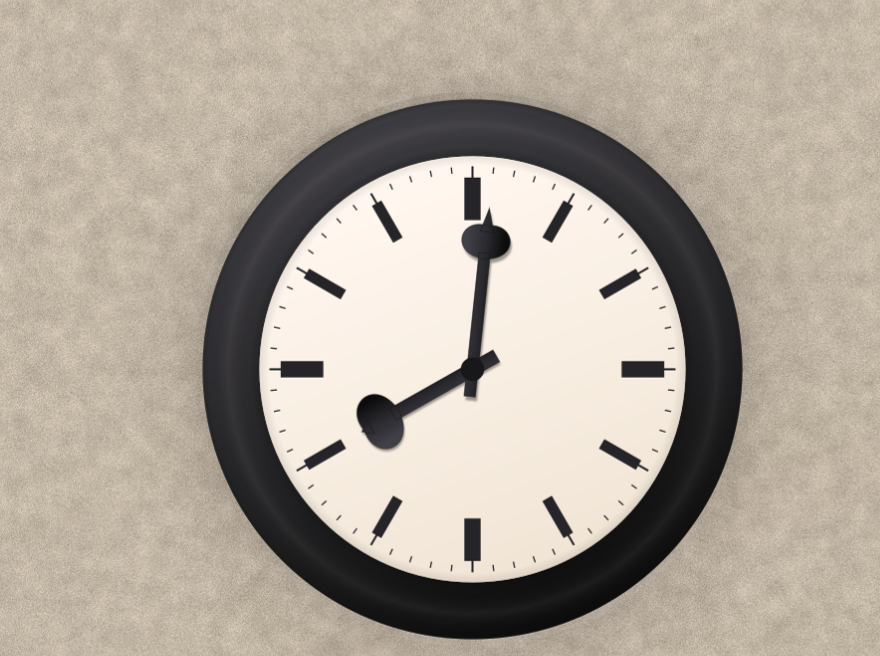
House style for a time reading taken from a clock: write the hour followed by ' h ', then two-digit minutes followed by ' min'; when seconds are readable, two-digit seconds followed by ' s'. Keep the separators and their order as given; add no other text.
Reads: 8 h 01 min
